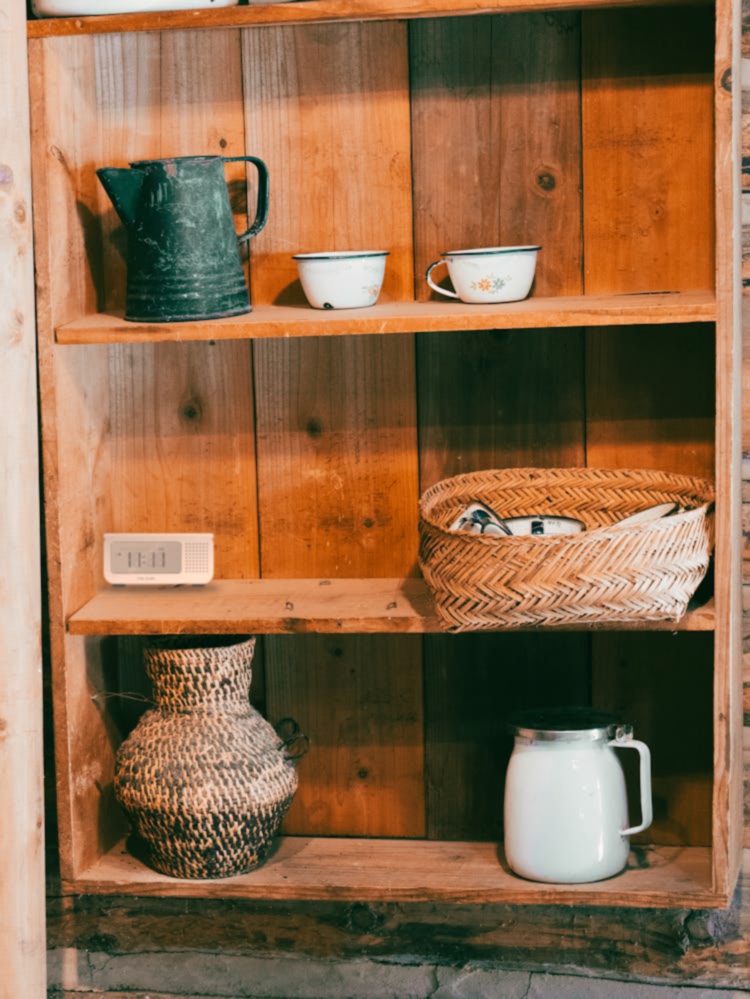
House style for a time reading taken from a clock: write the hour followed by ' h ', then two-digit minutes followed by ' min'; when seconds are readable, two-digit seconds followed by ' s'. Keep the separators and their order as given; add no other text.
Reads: 11 h 11 min
